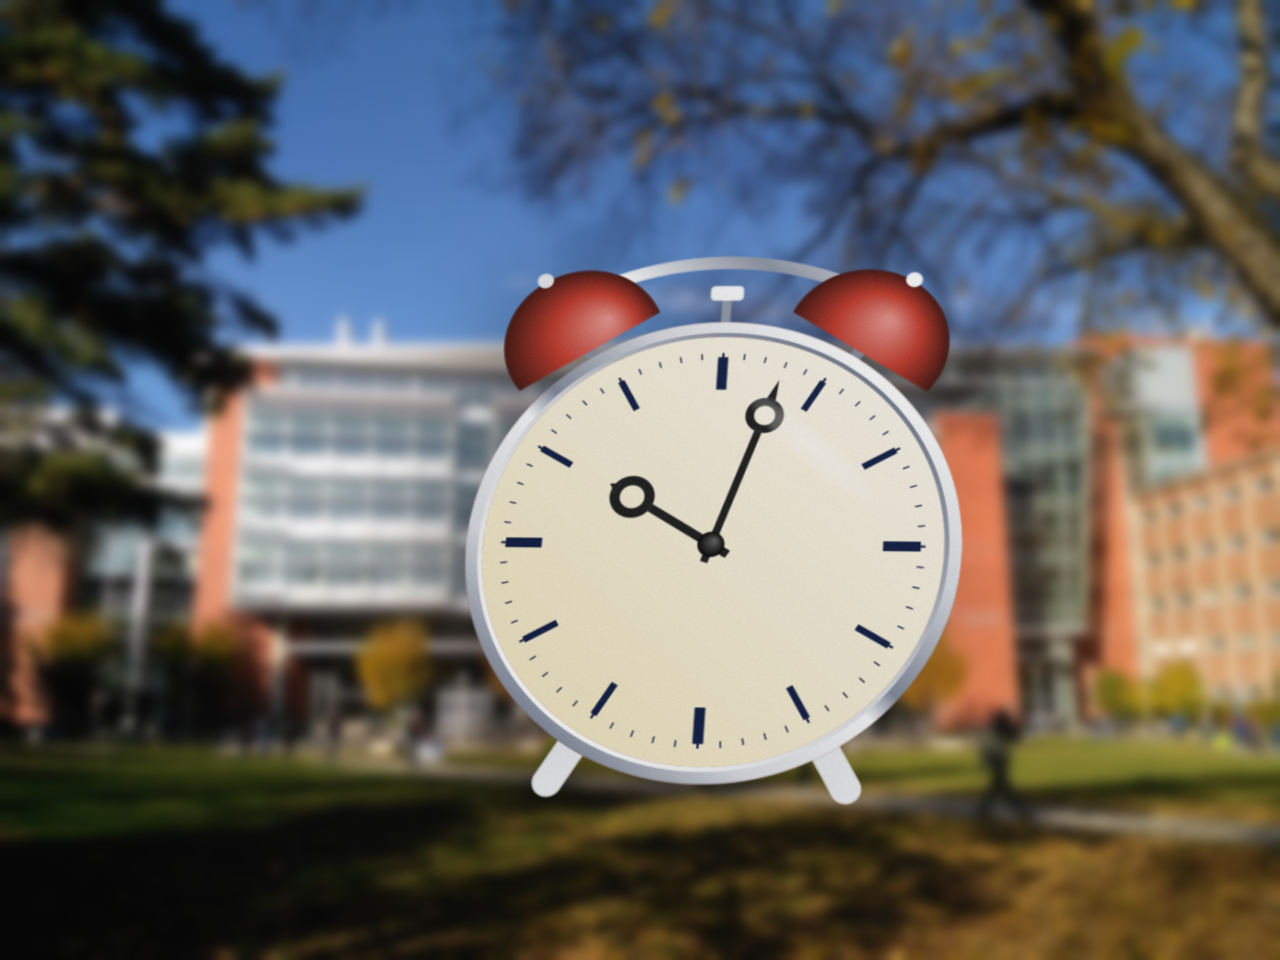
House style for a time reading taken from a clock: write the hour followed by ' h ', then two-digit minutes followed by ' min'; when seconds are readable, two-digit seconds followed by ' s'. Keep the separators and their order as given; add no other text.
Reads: 10 h 03 min
